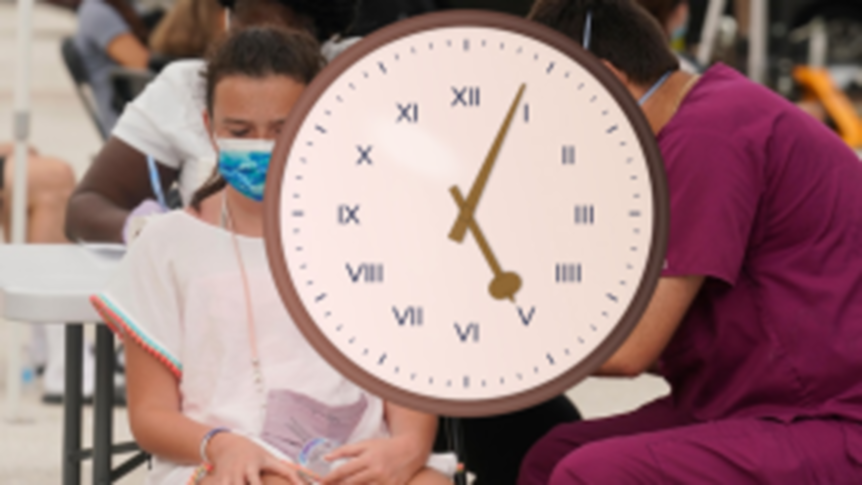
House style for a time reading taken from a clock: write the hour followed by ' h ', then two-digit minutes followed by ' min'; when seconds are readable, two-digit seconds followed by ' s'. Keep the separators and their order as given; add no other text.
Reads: 5 h 04 min
